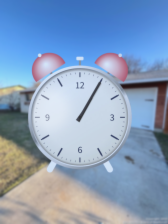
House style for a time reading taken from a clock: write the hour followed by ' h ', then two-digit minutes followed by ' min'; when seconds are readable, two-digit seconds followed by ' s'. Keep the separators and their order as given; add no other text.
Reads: 1 h 05 min
